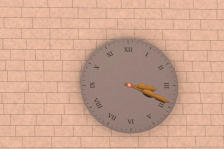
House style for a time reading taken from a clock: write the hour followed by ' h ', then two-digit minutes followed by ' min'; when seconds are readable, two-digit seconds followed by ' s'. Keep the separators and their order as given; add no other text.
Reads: 3 h 19 min
